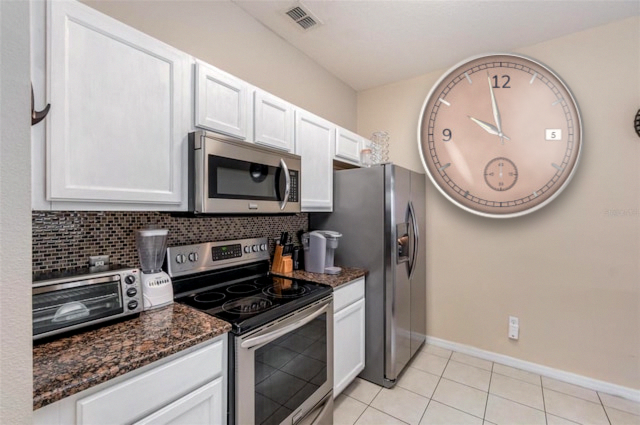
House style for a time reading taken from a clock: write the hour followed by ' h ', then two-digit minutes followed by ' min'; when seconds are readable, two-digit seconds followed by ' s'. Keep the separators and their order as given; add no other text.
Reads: 9 h 58 min
